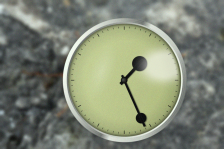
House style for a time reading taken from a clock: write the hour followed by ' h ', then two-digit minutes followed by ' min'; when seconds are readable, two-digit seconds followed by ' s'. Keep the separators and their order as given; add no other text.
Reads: 1 h 26 min
